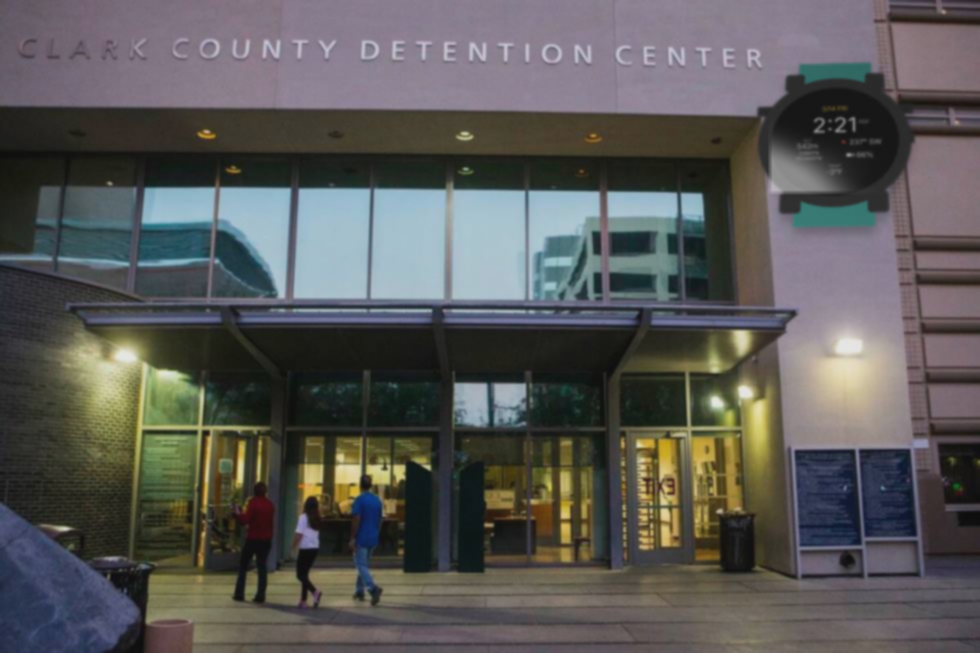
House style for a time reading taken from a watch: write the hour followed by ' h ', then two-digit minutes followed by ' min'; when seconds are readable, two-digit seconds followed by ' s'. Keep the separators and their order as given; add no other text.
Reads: 2 h 21 min
